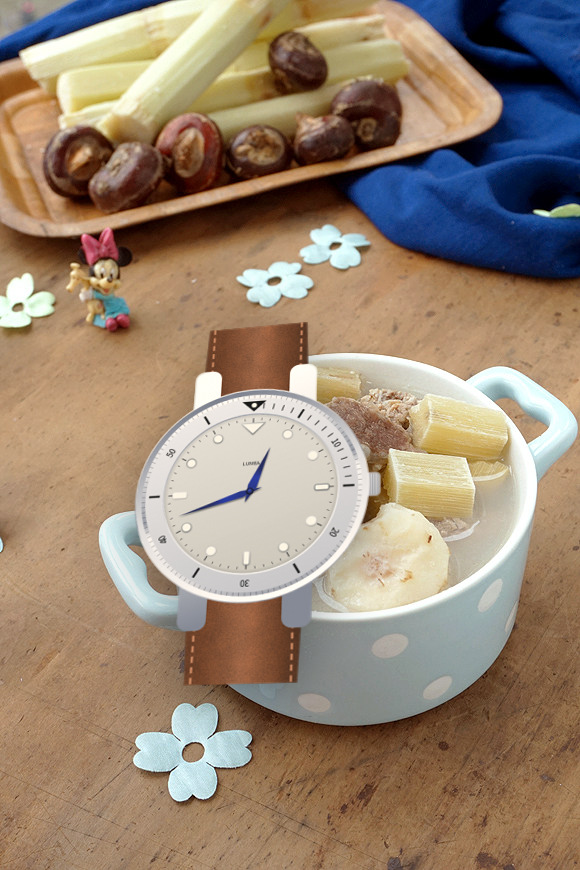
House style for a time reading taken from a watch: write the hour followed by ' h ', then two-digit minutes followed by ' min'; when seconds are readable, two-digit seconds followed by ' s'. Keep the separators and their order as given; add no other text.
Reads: 12 h 42 min
